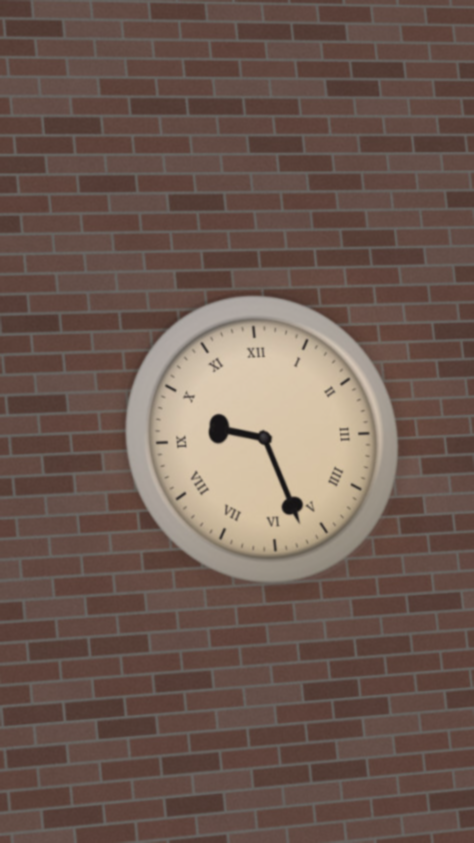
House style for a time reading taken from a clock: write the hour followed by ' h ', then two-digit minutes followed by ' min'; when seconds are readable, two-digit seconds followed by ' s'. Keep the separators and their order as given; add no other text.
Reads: 9 h 27 min
